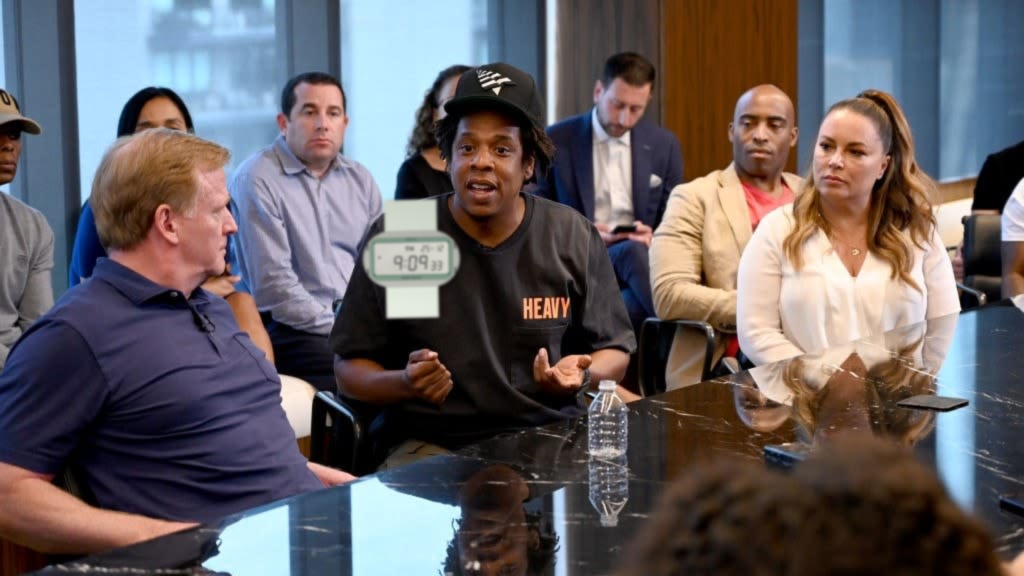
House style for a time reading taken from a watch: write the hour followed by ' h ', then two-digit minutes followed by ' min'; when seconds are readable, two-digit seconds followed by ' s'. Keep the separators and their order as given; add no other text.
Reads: 9 h 09 min
